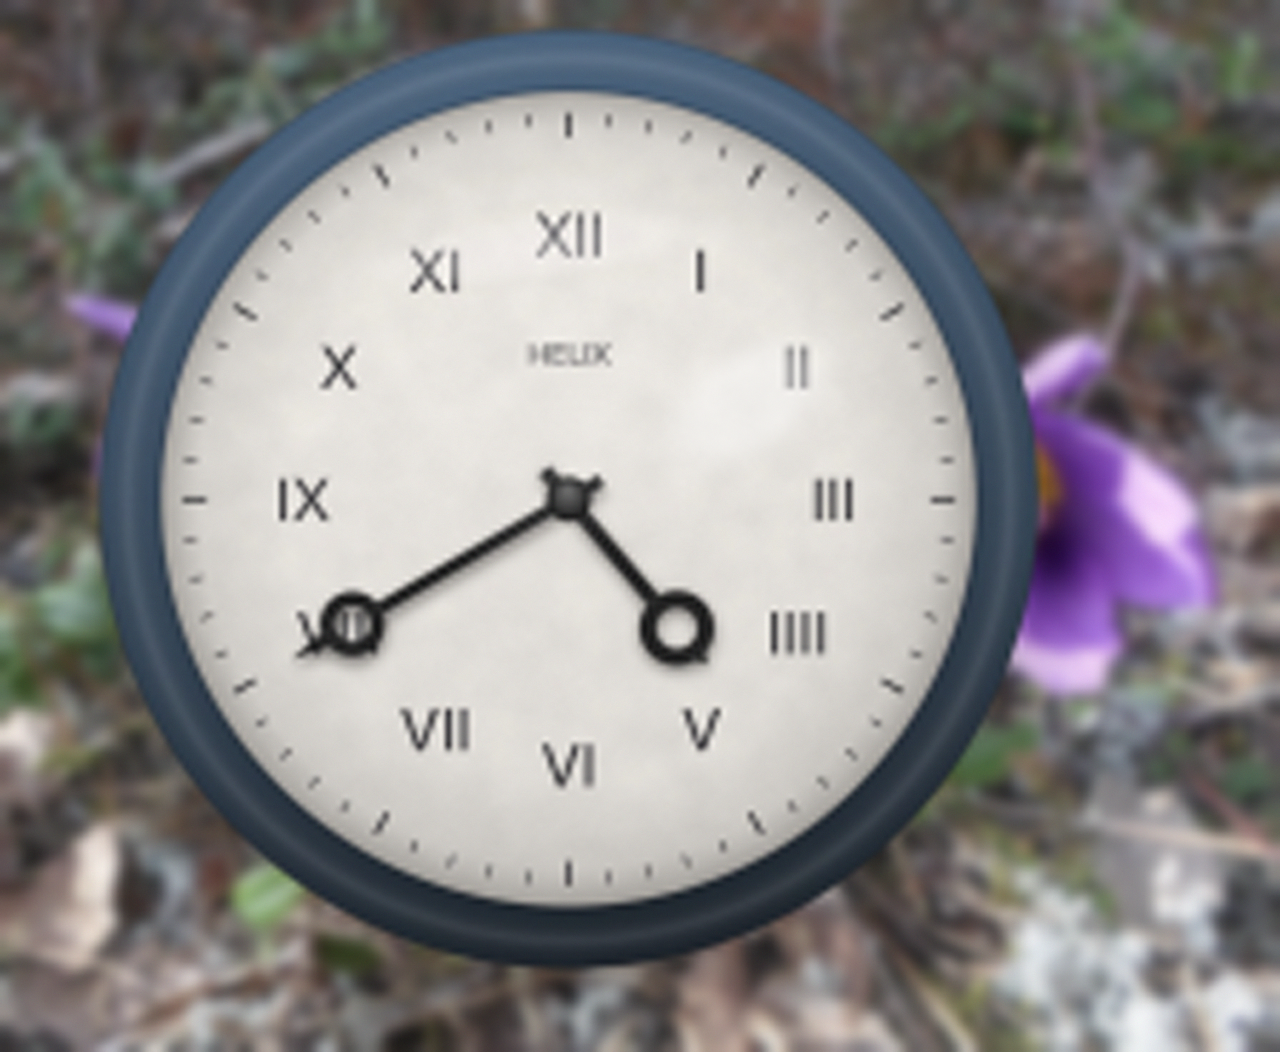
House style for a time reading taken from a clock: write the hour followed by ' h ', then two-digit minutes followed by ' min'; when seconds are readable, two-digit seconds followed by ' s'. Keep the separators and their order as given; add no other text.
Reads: 4 h 40 min
